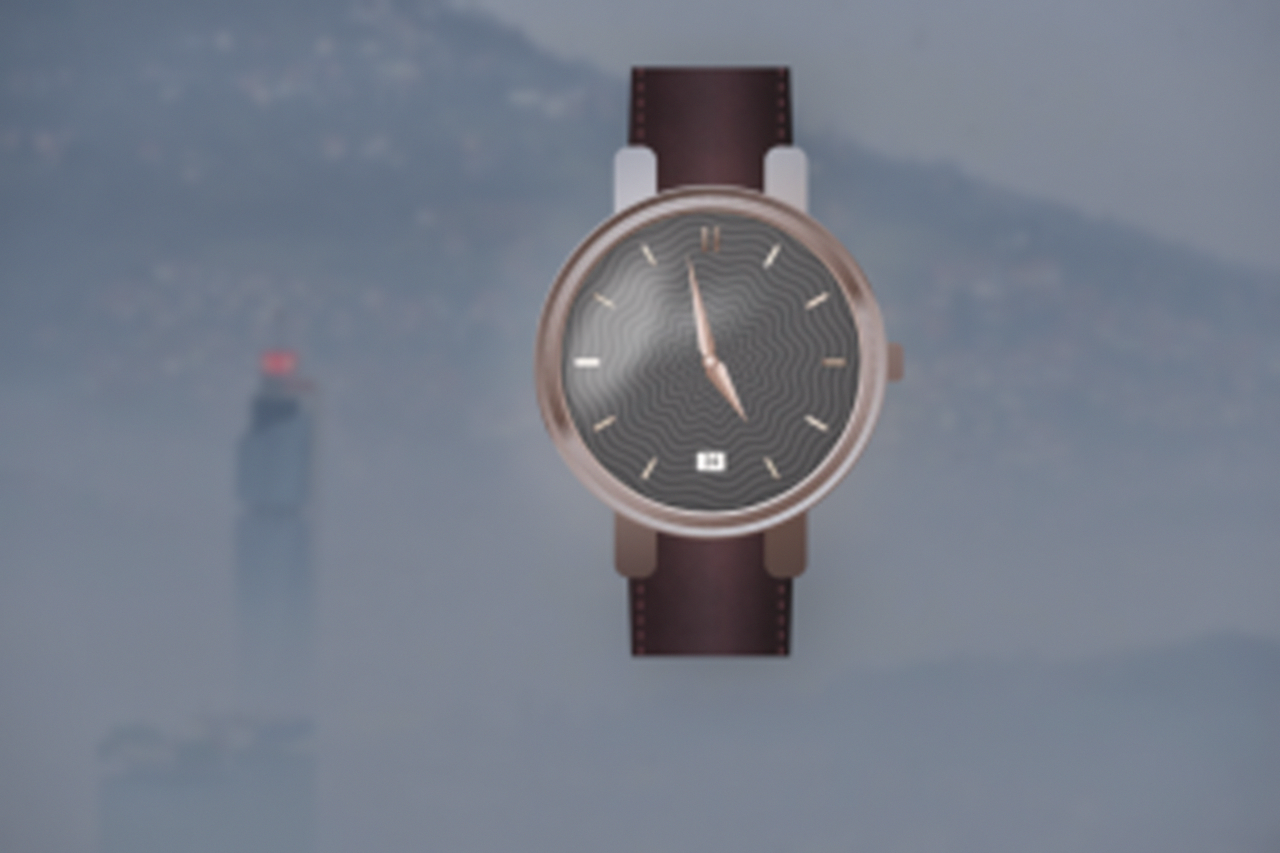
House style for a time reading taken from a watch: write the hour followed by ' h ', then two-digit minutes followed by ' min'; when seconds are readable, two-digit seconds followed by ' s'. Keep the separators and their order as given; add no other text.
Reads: 4 h 58 min
